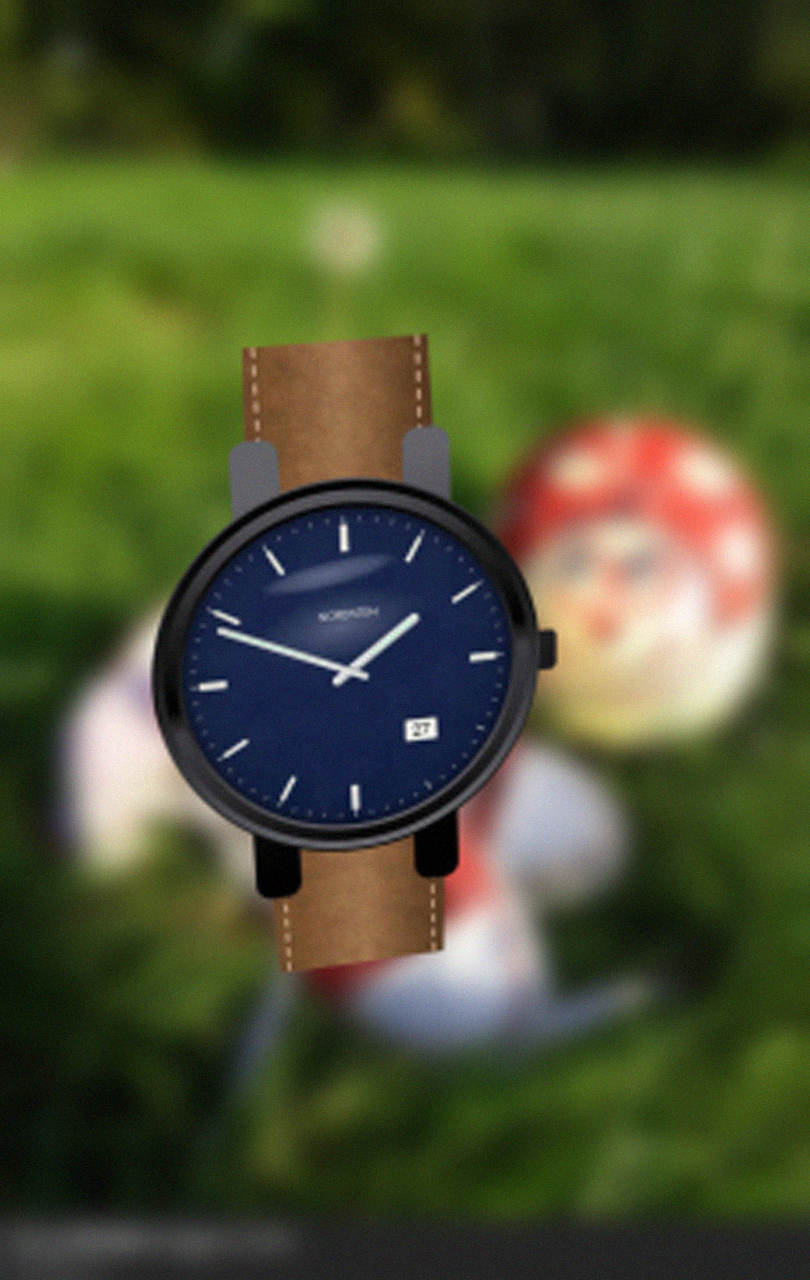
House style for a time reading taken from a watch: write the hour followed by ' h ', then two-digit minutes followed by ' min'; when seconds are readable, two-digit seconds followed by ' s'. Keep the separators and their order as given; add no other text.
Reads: 1 h 49 min
